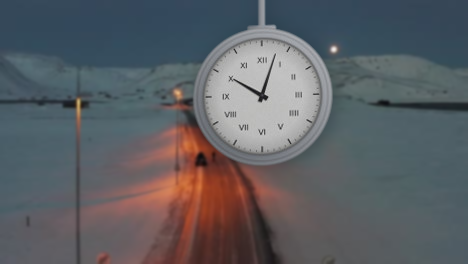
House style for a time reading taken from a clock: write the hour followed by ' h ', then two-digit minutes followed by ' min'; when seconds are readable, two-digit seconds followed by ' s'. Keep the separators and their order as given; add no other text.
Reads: 10 h 03 min
